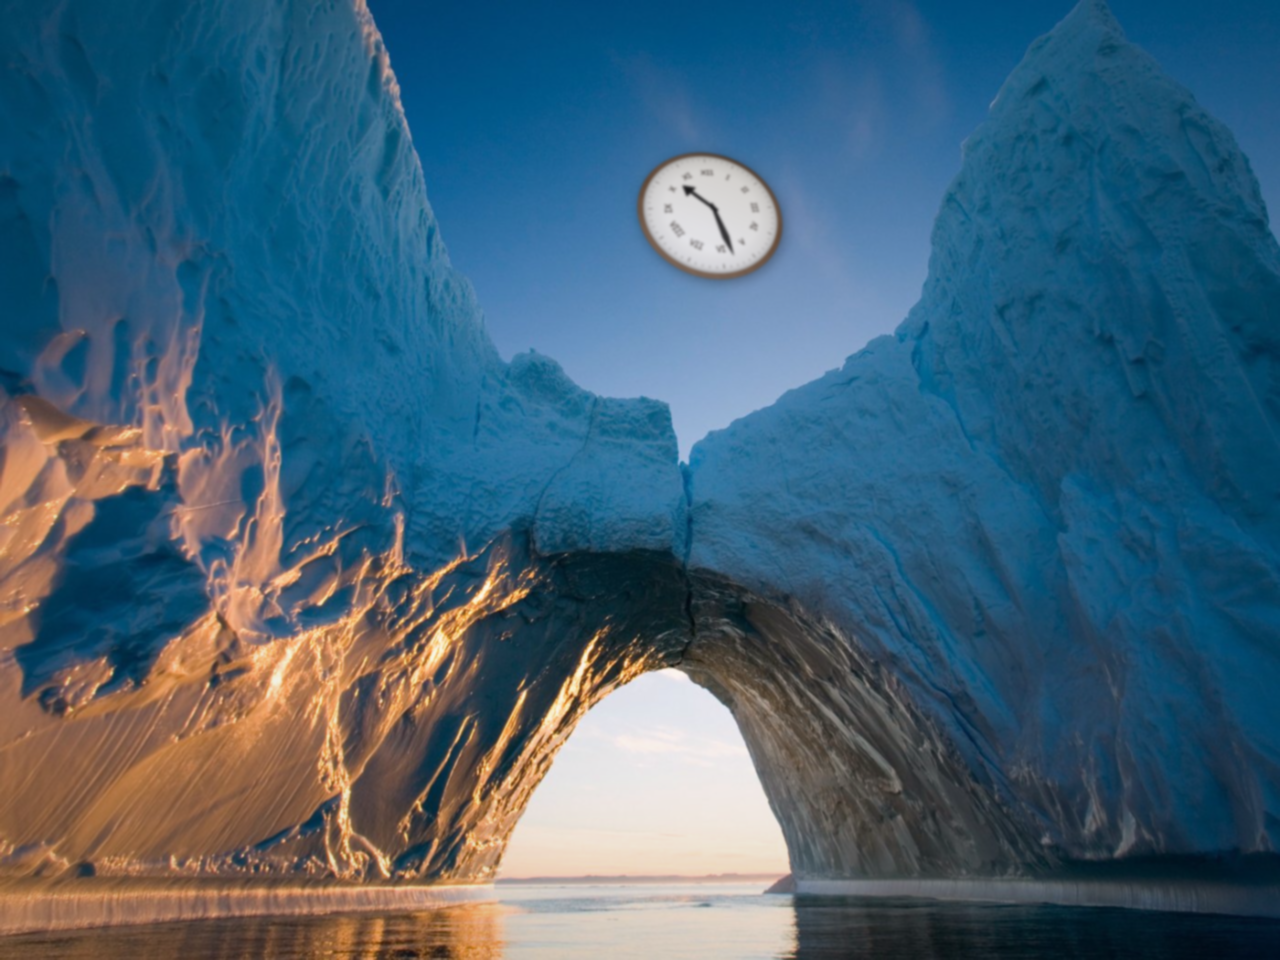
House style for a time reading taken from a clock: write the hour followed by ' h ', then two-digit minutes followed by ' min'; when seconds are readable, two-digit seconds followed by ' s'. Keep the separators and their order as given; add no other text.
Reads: 10 h 28 min
